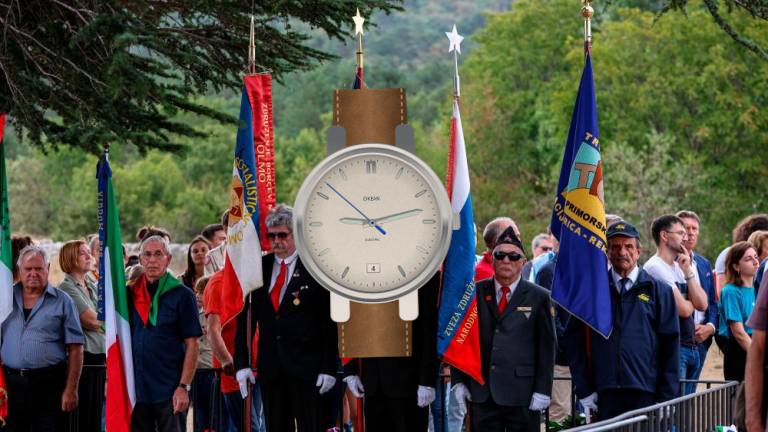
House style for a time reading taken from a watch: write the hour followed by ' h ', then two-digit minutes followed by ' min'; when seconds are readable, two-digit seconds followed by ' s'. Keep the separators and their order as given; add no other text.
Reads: 9 h 12 min 52 s
